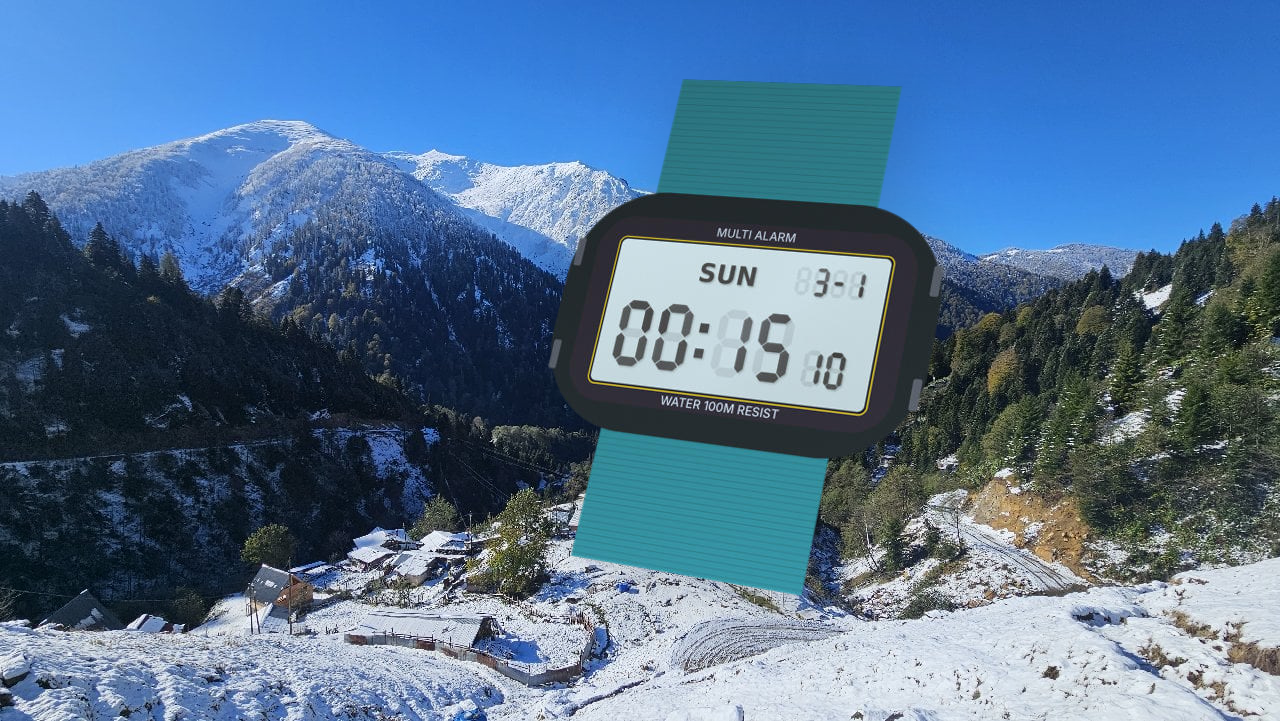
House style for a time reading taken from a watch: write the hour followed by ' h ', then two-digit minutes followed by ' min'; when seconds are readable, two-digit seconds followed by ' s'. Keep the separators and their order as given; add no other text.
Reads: 0 h 15 min 10 s
